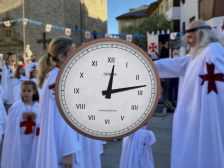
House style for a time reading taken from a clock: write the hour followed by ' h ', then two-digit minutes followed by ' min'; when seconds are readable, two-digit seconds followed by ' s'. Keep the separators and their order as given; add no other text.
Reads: 12 h 13 min
